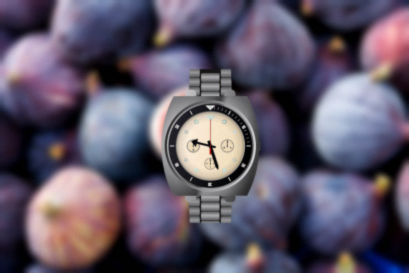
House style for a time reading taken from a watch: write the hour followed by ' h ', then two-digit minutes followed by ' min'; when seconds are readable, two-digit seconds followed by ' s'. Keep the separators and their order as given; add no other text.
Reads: 9 h 27 min
